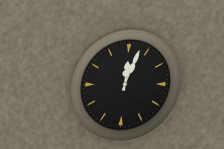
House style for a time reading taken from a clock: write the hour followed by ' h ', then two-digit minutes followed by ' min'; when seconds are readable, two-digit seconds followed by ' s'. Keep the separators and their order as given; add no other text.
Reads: 12 h 03 min
